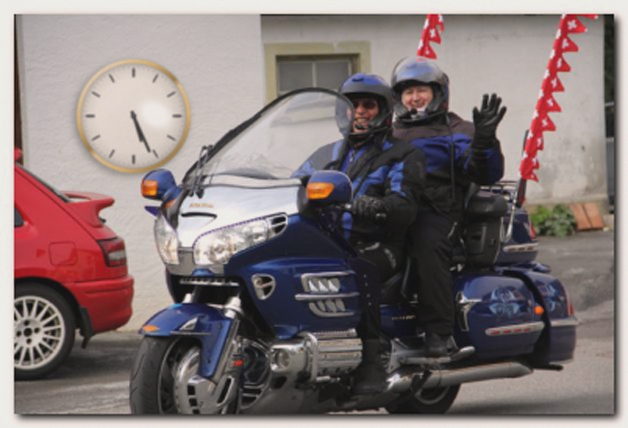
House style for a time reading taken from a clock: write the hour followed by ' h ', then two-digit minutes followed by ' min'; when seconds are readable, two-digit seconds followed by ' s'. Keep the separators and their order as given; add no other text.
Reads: 5 h 26 min
